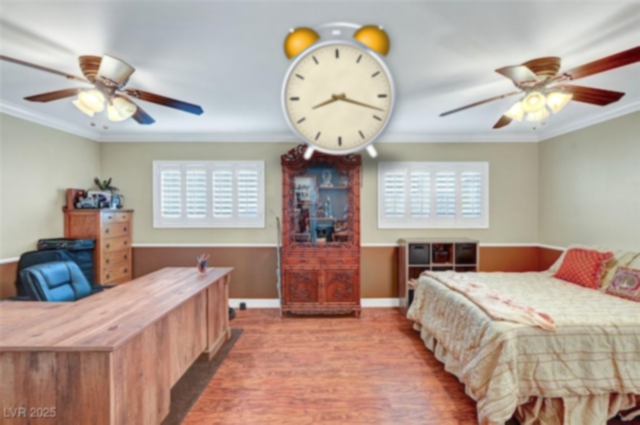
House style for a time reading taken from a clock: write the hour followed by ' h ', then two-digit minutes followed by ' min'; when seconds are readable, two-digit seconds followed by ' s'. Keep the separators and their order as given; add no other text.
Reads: 8 h 18 min
